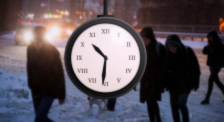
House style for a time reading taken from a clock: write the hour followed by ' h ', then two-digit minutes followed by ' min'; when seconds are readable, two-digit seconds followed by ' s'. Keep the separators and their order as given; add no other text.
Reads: 10 h 31 min
